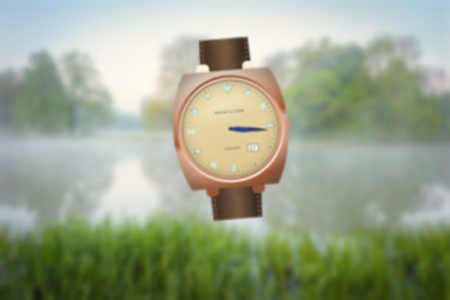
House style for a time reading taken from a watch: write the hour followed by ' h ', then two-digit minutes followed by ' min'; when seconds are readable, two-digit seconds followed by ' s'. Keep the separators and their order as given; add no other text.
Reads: 3 h 16 min
